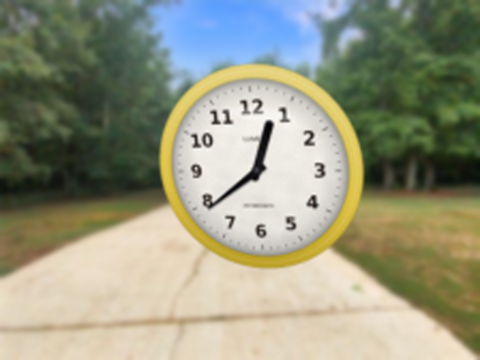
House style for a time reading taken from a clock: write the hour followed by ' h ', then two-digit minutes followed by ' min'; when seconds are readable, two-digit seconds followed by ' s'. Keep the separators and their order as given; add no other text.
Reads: 12 h 39 min
